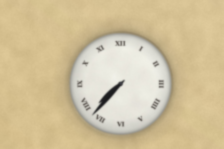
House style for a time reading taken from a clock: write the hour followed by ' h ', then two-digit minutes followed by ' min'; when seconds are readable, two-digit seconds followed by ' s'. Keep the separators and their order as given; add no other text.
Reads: 7 h 37 min
